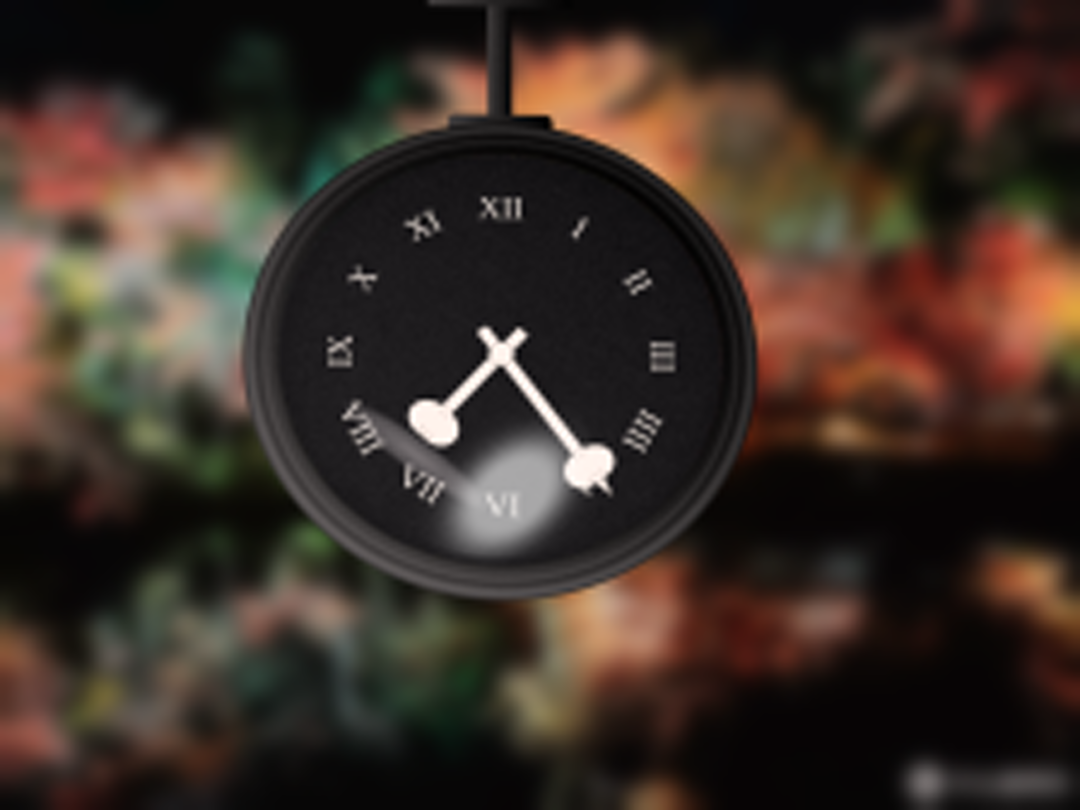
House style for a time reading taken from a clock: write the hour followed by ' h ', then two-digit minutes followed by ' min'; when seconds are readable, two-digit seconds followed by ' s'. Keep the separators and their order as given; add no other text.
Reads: 7 h 24 min
